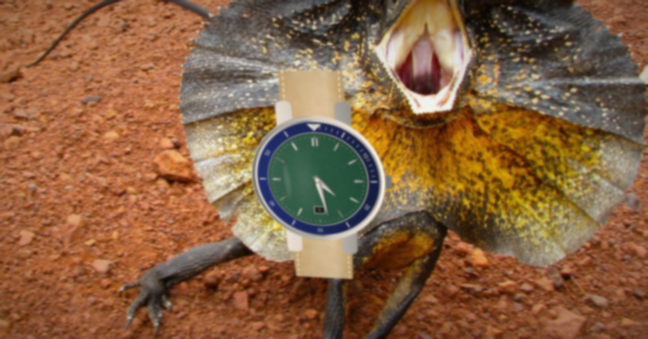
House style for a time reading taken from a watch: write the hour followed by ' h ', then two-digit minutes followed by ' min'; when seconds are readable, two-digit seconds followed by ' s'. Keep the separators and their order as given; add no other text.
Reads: 4 h 28 min
